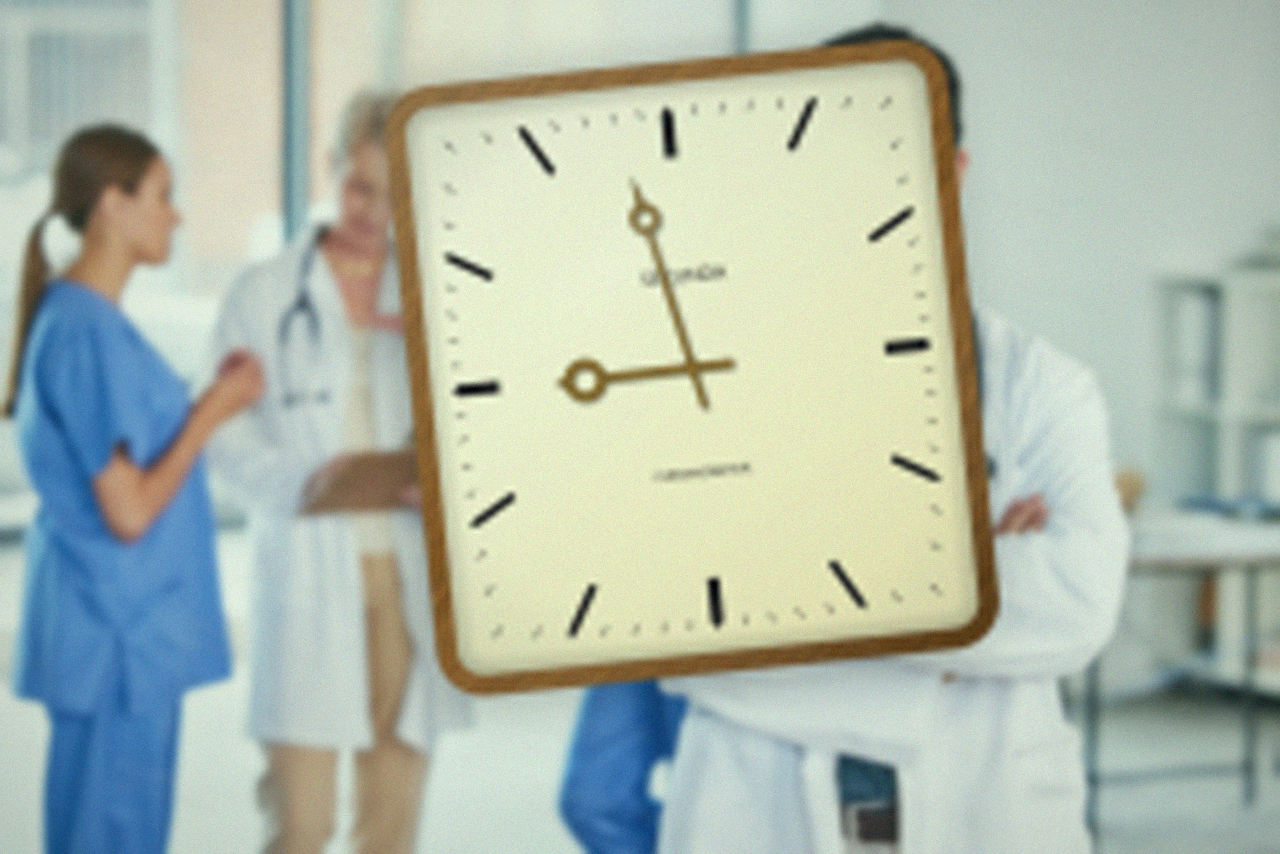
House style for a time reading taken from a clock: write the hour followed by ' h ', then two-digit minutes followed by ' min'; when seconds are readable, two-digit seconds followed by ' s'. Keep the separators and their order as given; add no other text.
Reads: 8 h 58 min
